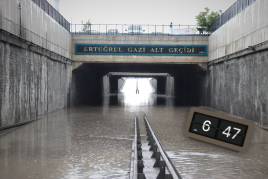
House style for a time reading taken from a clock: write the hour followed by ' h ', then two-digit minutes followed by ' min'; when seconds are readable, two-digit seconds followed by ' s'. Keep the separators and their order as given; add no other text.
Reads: 6 h 47 min
